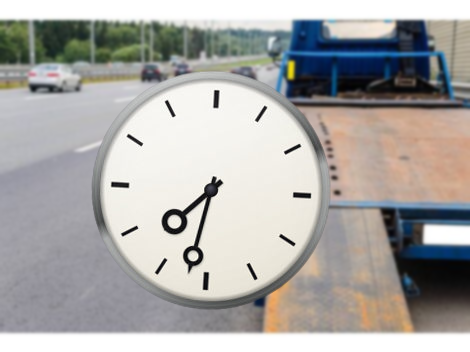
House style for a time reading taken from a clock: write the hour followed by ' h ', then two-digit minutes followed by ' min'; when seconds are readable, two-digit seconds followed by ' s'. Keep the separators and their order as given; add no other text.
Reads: 7 h 32 min
